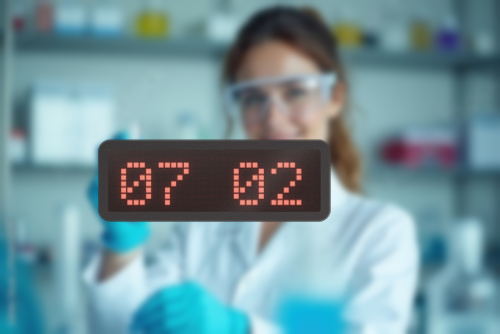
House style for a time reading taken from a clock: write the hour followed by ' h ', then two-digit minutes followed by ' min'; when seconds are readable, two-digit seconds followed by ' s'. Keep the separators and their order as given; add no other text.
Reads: 7 h 02 min
